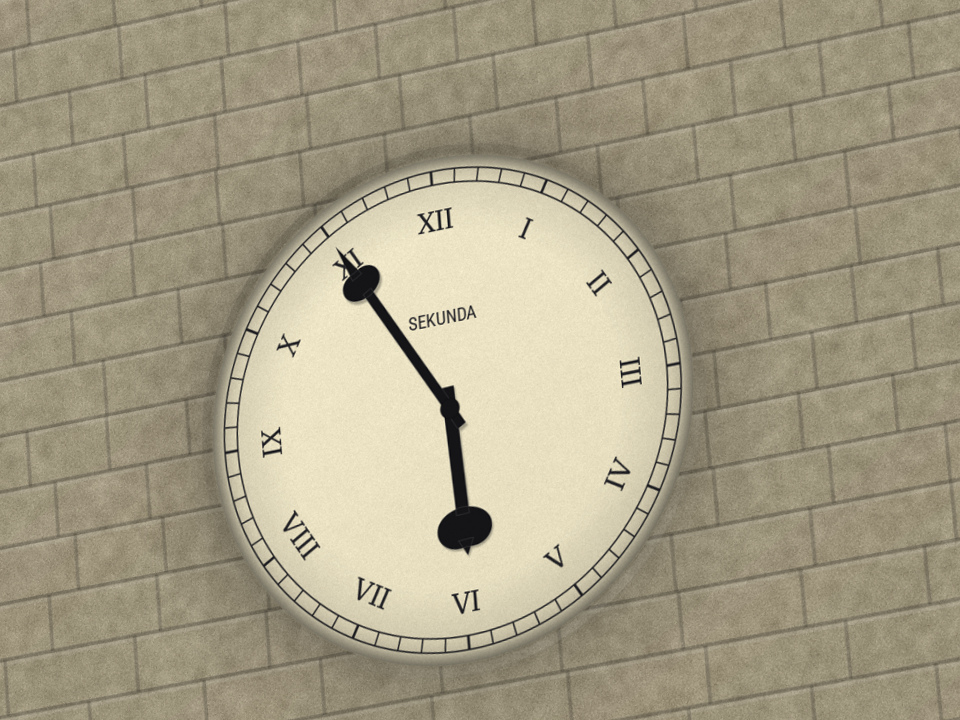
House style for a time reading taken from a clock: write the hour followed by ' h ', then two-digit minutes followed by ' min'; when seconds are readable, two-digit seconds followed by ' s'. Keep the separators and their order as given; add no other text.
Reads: 5 h 55 min
